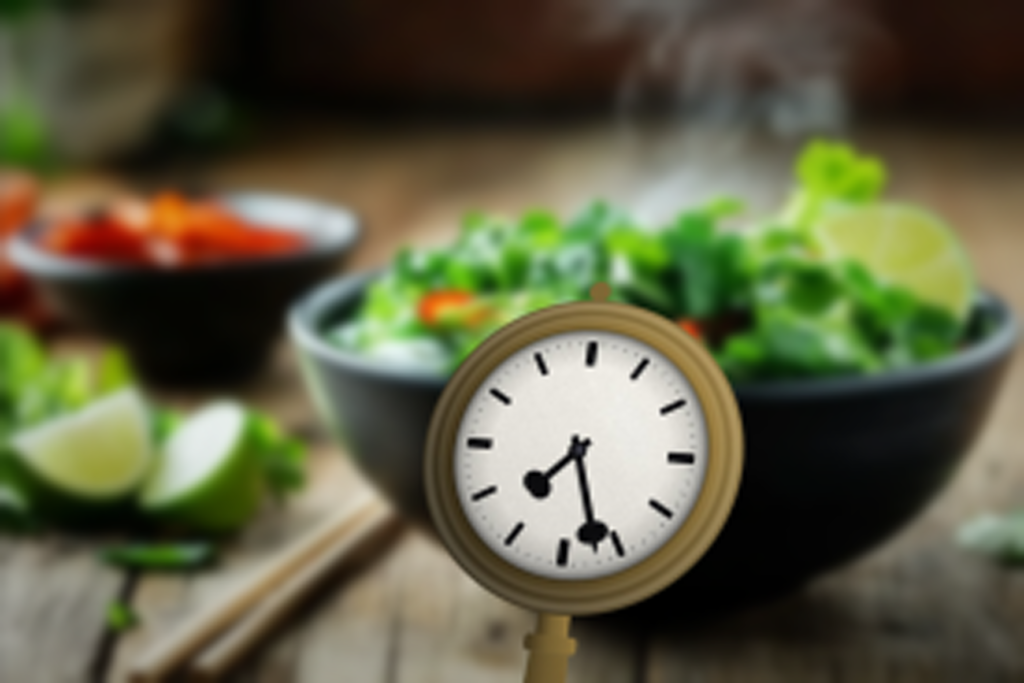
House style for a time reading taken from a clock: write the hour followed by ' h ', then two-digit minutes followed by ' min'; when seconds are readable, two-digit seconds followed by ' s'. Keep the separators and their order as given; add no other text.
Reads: 7 h 27 min
